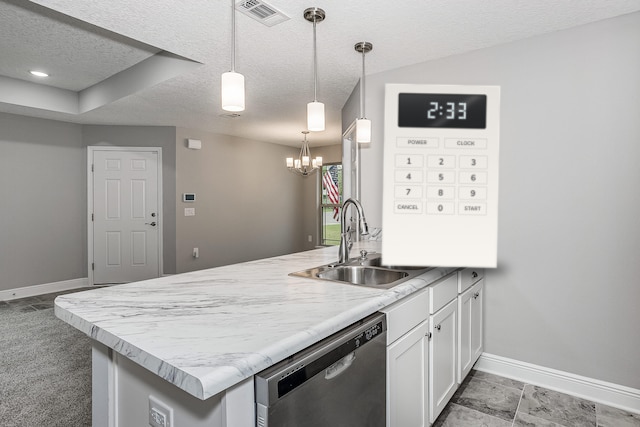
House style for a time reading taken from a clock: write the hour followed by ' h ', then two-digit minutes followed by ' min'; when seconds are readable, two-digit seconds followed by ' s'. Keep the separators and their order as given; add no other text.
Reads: 2 h 33 min
